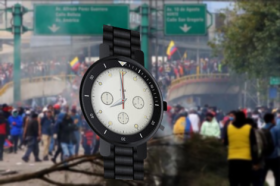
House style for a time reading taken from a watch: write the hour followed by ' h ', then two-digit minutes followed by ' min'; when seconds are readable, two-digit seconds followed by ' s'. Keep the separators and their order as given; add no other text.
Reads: 7 h 59 min
